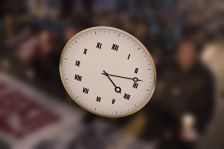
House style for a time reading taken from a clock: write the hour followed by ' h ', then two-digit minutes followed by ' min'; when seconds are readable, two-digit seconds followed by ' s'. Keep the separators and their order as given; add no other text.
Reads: 4 h 13 min
